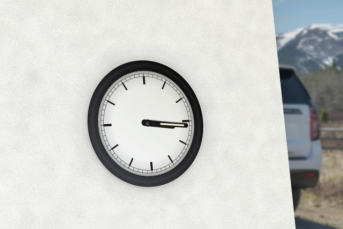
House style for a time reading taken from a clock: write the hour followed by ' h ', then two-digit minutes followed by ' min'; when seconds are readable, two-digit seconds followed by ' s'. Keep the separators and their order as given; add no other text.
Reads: 3 h 16 min
